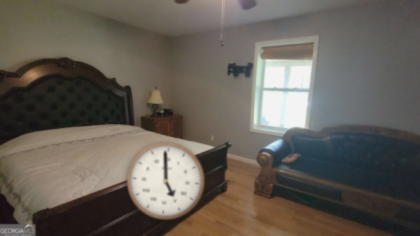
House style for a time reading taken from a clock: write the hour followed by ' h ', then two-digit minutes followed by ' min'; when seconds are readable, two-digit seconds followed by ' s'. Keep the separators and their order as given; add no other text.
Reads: 4 h 59 min
